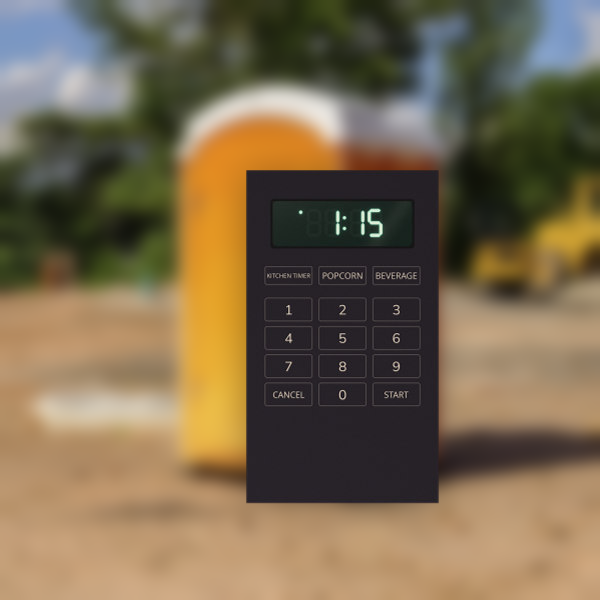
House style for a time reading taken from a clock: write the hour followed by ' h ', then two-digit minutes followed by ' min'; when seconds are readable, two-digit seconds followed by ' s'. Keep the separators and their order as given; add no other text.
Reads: 1 h 15 min
